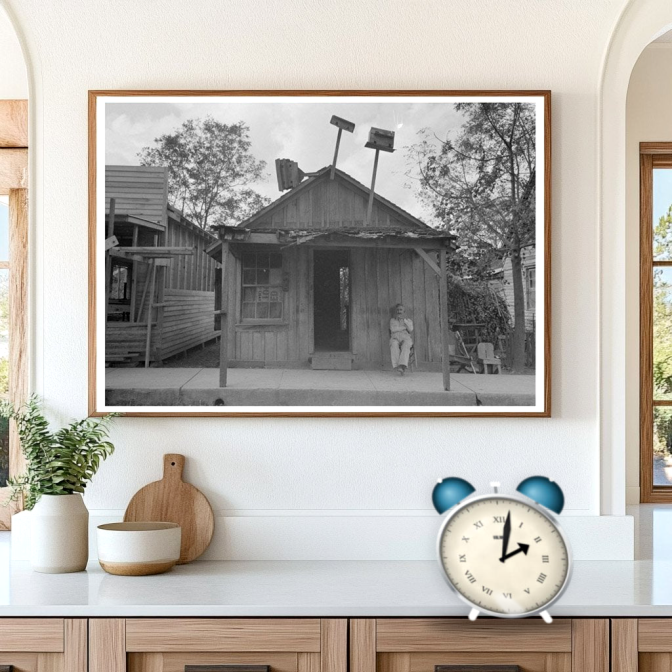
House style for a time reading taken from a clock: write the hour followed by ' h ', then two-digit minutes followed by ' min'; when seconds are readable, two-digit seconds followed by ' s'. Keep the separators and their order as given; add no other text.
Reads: 2 h 02 min
